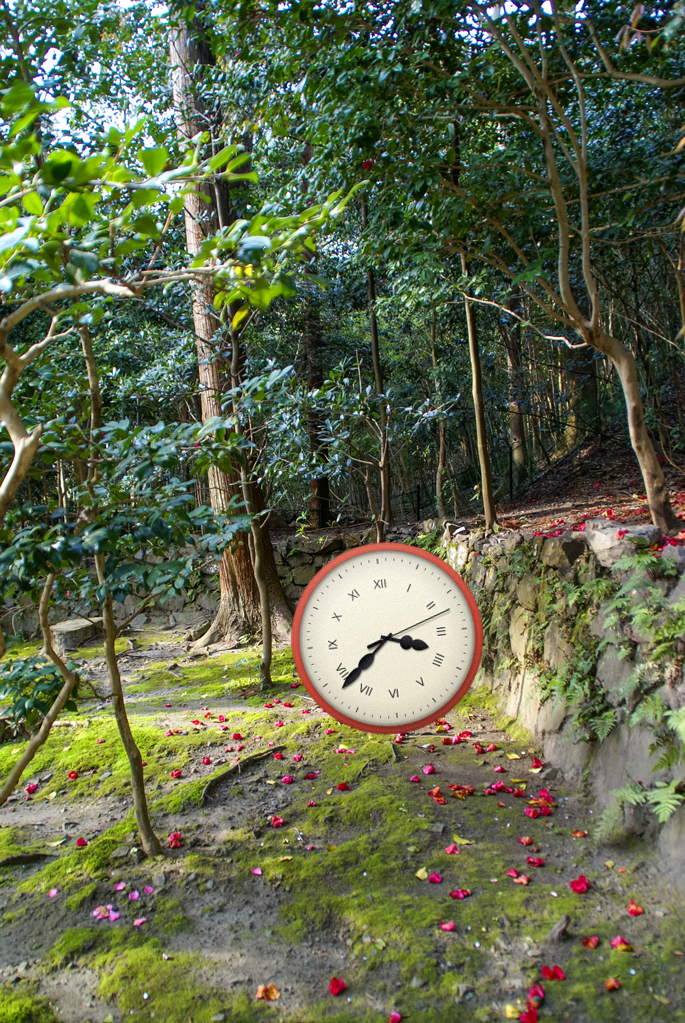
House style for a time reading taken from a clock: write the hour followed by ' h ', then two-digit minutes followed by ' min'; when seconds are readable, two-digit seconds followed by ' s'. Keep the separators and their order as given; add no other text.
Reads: 3 h 38 min 12 s
